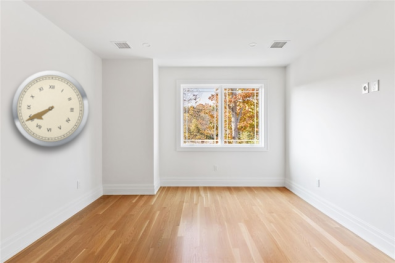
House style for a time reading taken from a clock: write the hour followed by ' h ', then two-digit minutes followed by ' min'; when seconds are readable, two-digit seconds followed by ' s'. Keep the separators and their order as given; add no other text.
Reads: 7 h 40 min
